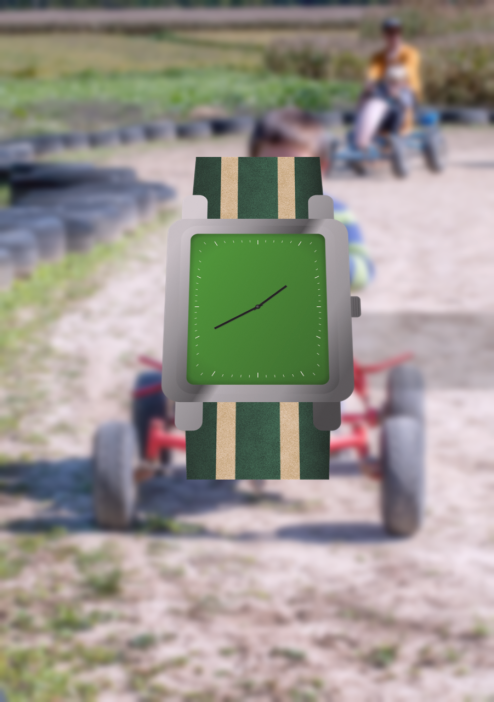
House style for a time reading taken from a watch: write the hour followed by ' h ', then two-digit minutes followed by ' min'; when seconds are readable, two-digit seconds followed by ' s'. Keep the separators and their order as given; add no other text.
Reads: 1 h 40 min
